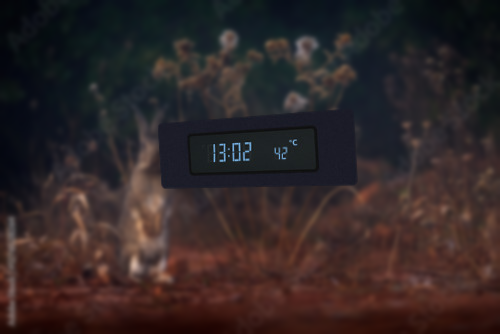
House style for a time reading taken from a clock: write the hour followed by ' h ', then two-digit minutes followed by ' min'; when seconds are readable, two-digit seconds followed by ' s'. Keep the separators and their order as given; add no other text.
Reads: 13 h 02 min
